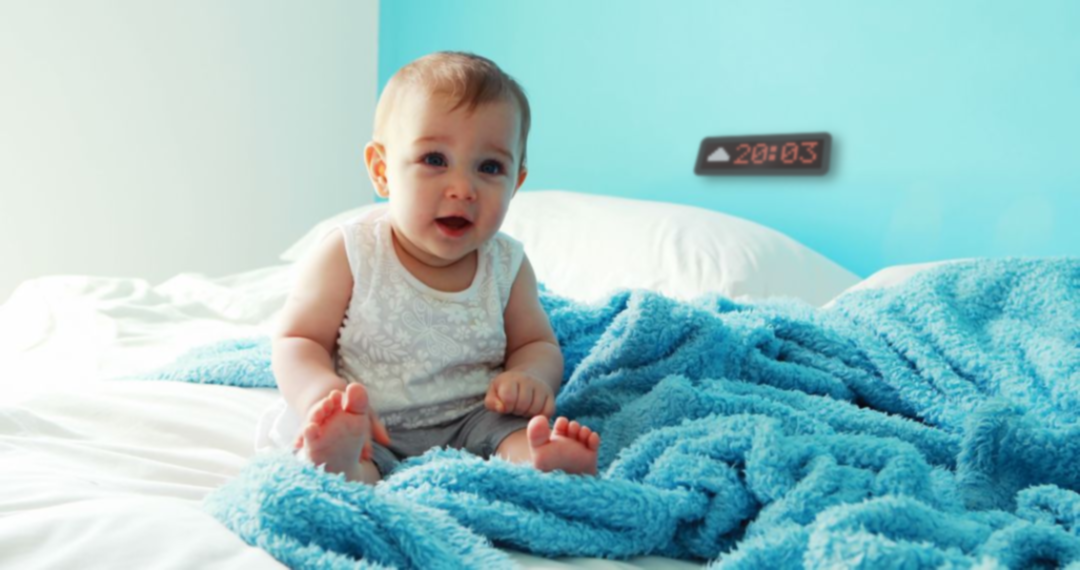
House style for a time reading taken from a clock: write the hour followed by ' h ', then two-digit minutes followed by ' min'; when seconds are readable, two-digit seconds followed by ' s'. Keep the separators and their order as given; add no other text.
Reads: 20 h 03 min
